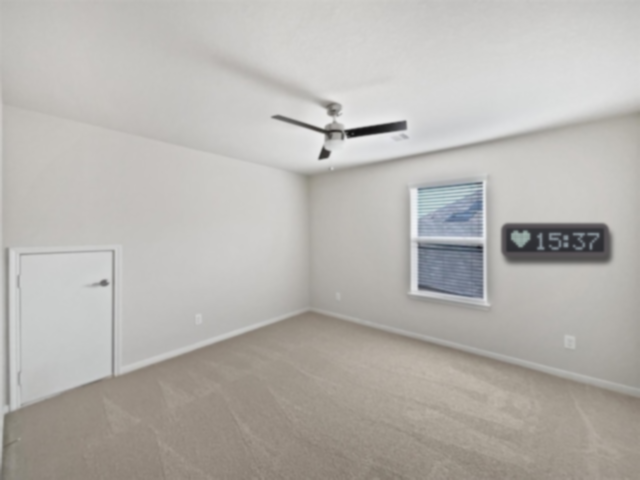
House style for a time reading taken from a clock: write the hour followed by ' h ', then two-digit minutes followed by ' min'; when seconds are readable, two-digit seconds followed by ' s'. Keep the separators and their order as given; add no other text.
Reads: 15 h 37 min
